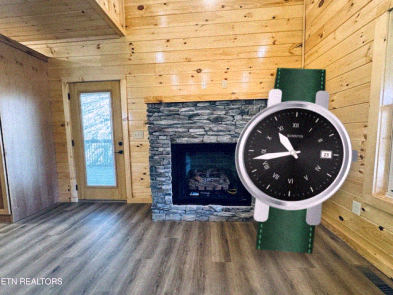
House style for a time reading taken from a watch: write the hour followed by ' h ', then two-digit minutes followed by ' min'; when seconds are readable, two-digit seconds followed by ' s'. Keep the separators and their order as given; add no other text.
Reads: 10 h 43 min
